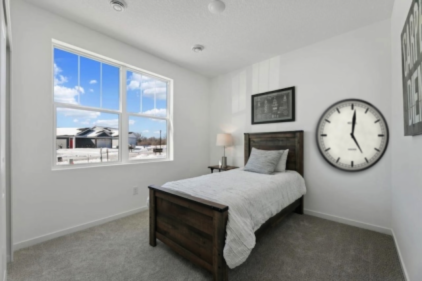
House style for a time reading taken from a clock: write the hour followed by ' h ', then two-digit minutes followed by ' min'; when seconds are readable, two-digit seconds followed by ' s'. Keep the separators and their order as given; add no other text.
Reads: 5 h 01 min
